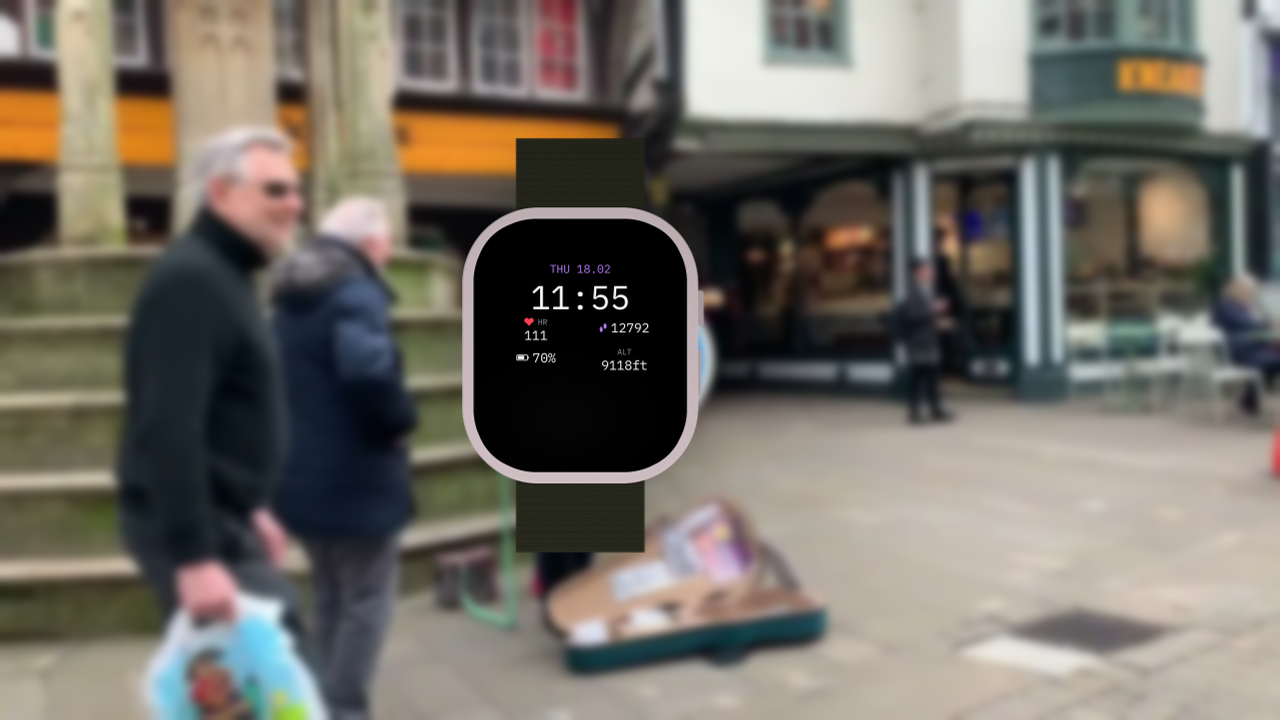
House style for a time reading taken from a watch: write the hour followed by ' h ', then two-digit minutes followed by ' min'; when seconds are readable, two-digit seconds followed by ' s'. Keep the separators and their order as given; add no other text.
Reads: 11 h 55 min
